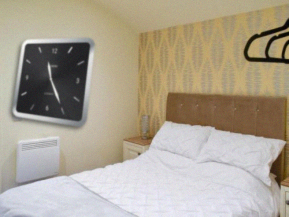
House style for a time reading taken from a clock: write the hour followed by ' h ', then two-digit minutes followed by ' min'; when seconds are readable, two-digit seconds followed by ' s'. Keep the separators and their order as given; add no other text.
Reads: 11 h 25 min
